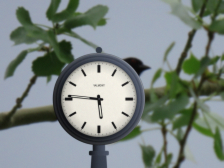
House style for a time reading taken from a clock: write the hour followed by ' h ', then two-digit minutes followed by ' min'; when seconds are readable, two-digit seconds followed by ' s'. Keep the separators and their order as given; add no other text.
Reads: 5 h 46 min
